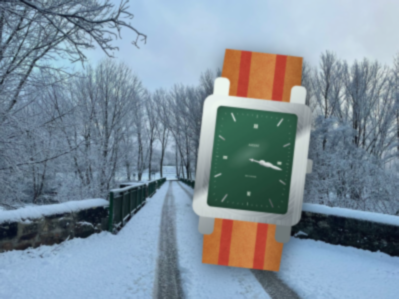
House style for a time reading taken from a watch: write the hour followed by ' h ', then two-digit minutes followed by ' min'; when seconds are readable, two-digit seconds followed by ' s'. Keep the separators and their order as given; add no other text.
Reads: 3 h 17 min
